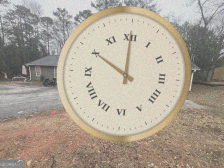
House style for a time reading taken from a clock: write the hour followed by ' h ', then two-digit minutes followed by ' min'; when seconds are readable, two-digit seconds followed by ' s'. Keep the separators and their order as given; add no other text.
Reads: 10 h 00 min
